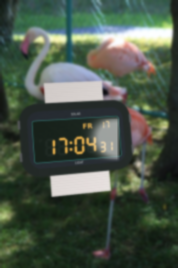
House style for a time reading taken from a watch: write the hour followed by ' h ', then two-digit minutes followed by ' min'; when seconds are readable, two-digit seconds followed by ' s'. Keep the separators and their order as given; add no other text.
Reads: 17 h 04 min 31 s
